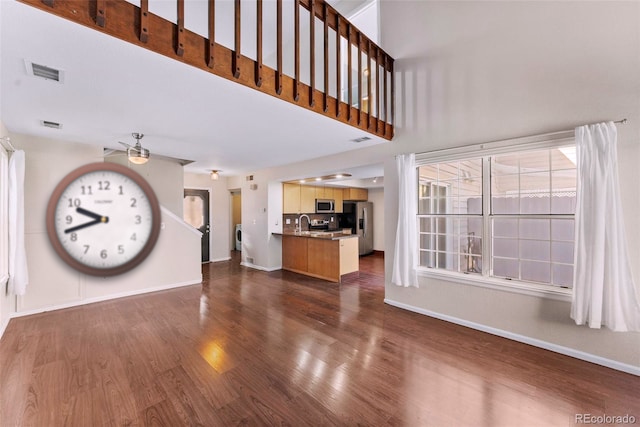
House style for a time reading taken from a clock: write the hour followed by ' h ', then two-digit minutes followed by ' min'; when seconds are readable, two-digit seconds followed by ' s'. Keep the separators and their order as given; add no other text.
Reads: 9 h 42 min
